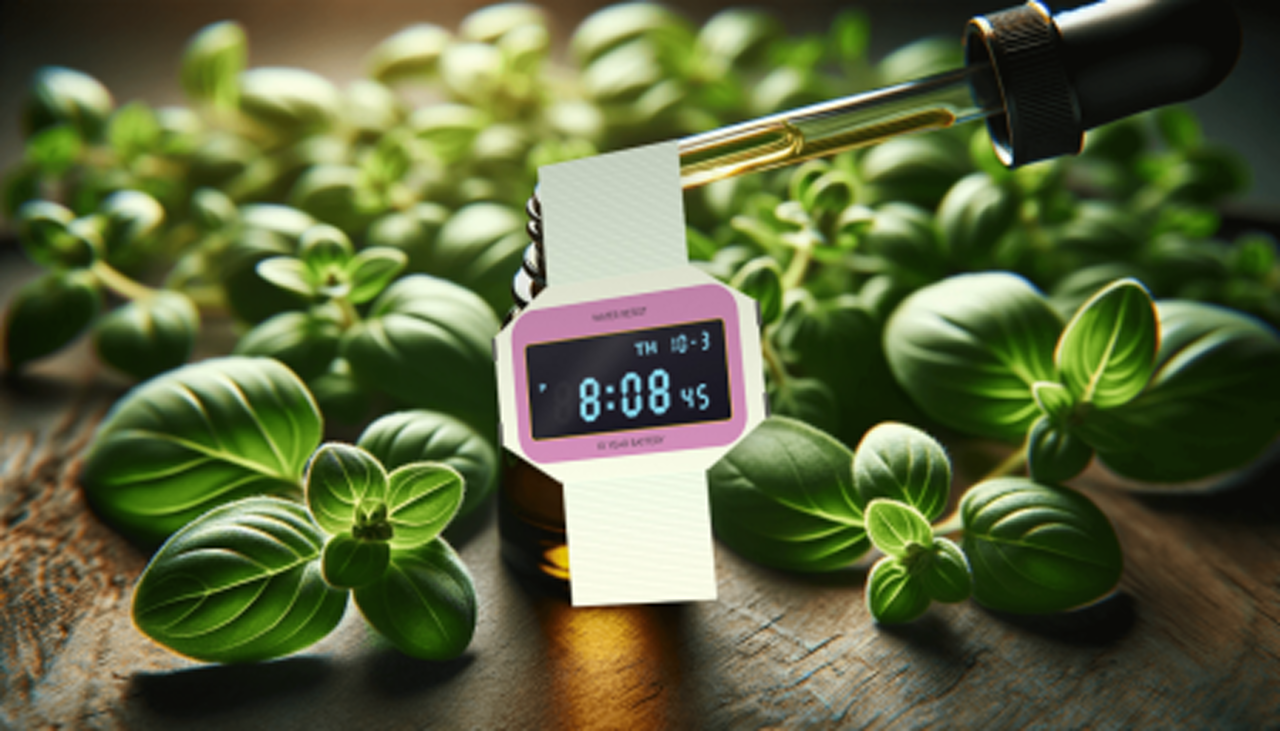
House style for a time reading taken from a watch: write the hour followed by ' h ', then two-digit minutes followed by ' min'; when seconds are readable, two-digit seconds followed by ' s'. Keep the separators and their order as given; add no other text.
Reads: 8 h 08 min 45 s
